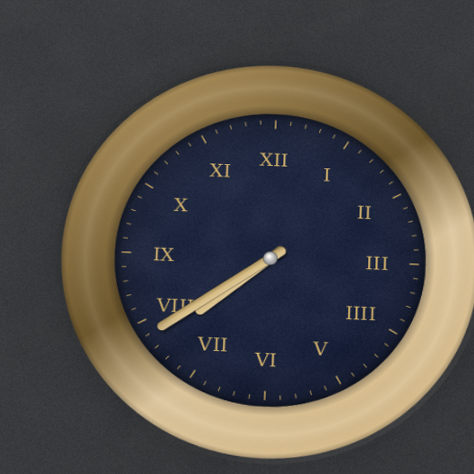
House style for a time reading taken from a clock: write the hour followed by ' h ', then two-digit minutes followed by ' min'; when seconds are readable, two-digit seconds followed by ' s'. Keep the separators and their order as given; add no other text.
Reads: 7 h 39 min
